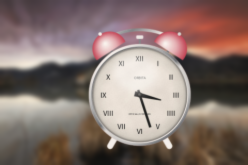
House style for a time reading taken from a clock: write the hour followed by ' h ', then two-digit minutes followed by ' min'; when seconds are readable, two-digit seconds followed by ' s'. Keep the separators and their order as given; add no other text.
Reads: 3 h 27 min
